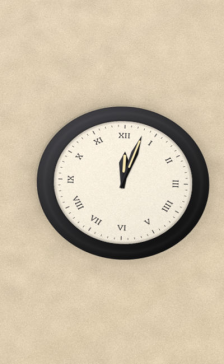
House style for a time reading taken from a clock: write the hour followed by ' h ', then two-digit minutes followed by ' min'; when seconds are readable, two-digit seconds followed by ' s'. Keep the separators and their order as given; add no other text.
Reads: 12 h 03 min
